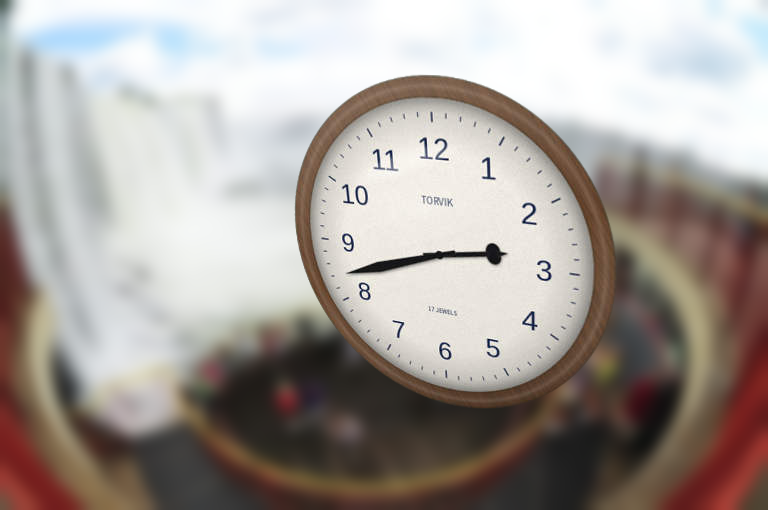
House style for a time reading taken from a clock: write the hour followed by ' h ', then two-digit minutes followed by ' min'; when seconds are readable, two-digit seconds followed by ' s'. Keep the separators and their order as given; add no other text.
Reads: 2 h 42 min
